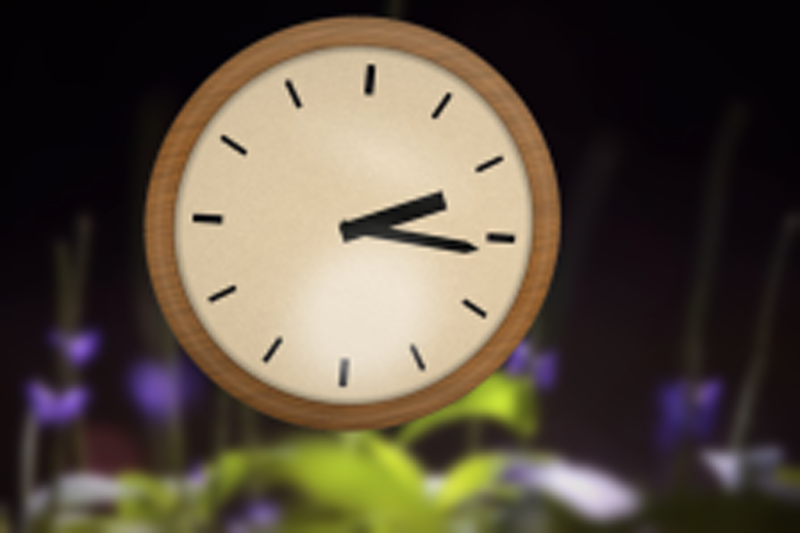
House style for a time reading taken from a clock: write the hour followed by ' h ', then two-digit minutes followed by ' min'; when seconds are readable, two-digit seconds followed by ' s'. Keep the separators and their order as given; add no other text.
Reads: 2 h 16 min
